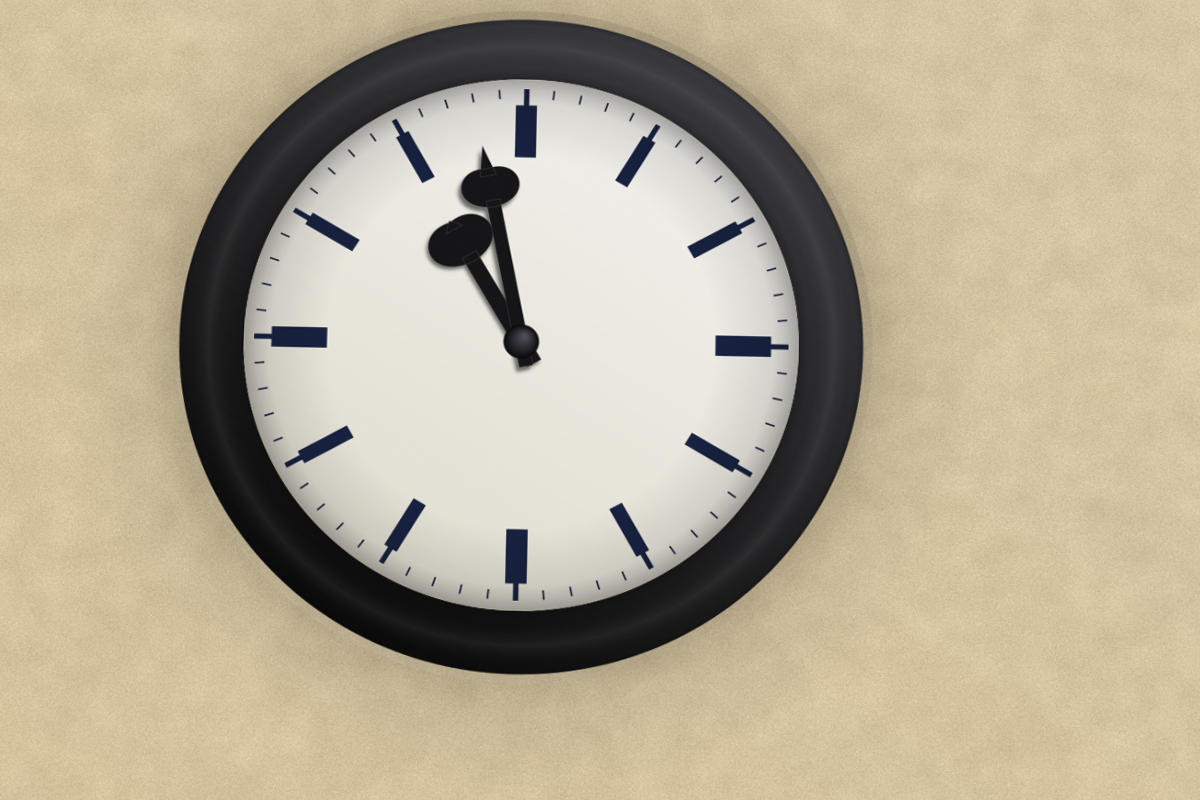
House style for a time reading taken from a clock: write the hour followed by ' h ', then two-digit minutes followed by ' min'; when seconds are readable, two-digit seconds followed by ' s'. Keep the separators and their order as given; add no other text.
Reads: 10 h 58 min
